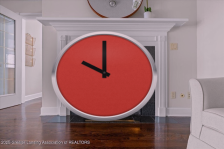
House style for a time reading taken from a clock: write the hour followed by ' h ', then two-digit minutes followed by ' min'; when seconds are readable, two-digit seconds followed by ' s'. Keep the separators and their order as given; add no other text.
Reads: 10 h 00 min
